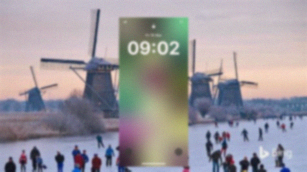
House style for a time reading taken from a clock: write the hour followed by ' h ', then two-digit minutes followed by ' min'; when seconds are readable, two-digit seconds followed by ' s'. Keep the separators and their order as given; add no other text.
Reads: 9 h 02 min
